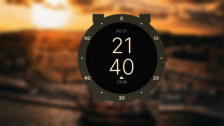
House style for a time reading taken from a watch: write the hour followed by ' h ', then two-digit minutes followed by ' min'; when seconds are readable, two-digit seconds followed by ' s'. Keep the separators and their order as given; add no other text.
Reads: 21 h 40 min
